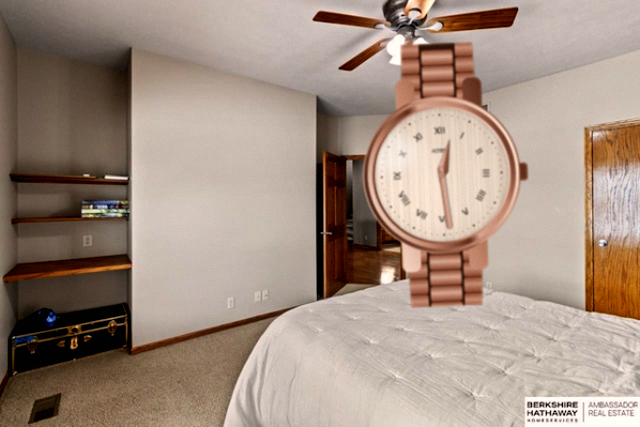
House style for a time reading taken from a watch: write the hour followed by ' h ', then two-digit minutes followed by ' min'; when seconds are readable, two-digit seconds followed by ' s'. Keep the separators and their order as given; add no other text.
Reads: 12 h 29 min
